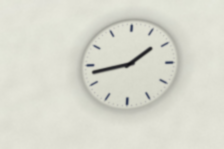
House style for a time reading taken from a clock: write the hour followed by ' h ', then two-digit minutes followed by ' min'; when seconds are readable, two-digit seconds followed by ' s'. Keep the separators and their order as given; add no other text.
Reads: 1 h 43 min
